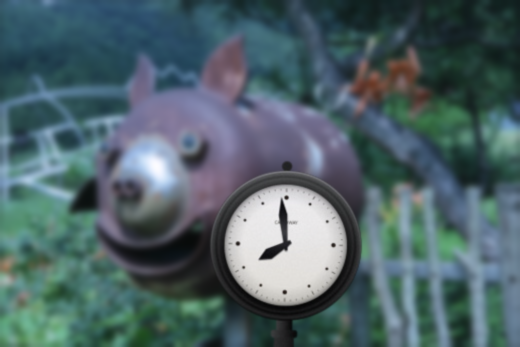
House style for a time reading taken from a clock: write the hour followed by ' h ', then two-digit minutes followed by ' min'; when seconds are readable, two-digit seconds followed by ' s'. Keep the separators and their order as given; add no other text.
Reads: 7 h 59 min
